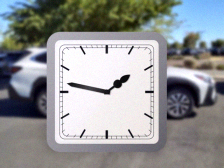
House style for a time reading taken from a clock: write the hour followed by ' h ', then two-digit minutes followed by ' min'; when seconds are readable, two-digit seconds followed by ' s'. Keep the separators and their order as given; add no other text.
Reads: 1 h 47 min
